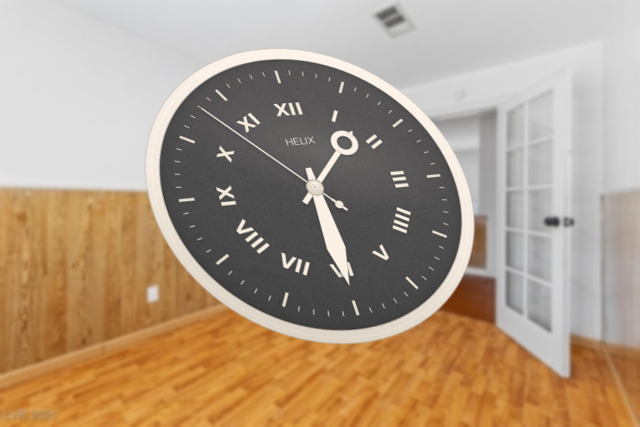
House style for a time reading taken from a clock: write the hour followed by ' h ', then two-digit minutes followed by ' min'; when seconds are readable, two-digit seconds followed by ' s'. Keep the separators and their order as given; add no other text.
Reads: 1 h 29 min 53 s
